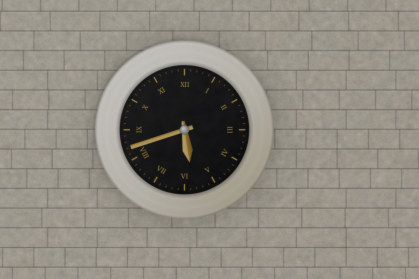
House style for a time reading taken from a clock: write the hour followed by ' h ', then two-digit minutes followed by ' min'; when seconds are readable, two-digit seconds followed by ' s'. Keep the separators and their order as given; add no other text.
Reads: 5 h 42 min
